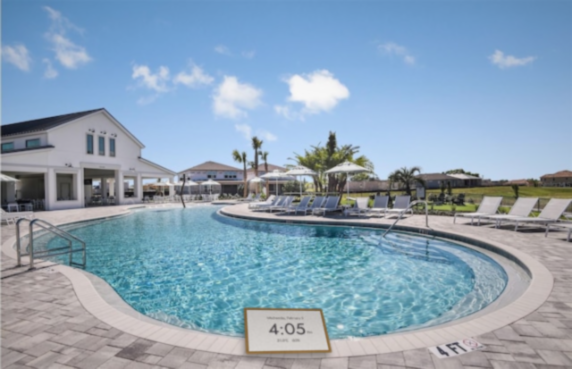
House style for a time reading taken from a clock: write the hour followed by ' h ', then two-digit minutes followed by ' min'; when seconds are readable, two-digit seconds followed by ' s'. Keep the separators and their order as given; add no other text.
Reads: 4 h 05 min
